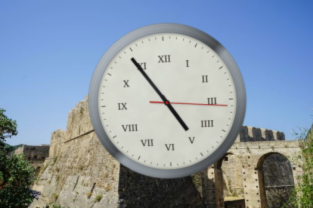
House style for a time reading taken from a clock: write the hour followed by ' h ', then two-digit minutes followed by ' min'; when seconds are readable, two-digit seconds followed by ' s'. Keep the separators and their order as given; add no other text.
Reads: 4 h 54 min 16 s
